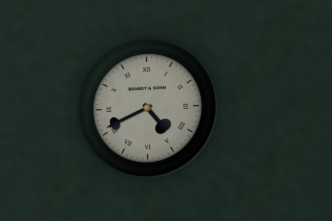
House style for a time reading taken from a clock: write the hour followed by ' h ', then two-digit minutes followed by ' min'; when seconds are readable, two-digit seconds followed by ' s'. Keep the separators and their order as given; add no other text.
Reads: 4 h 41 min
